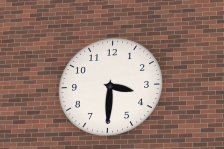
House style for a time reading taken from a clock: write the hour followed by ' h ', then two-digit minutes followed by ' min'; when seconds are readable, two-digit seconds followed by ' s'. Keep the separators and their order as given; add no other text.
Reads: 3 h 30 min
